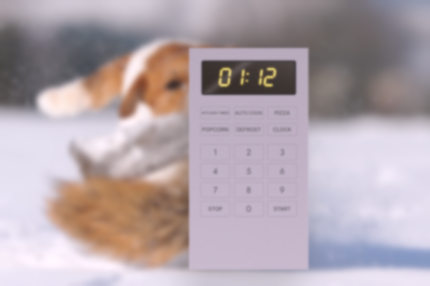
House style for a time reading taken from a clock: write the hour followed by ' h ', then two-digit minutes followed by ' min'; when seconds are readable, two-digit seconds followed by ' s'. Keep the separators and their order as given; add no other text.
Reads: 1 h 12 min
